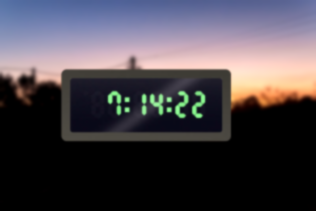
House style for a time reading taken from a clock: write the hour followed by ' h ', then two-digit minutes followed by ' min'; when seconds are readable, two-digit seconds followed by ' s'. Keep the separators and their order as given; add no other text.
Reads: 7 h 14 min 22 s
